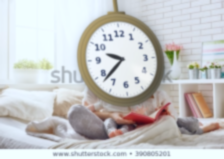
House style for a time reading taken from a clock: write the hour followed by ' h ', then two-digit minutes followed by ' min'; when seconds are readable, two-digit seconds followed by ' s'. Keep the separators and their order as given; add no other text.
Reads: 9 h 38 min
